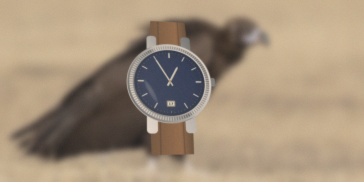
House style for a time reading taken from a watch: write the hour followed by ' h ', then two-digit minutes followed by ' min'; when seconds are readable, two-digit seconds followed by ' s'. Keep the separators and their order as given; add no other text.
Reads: 12 h 55 min
